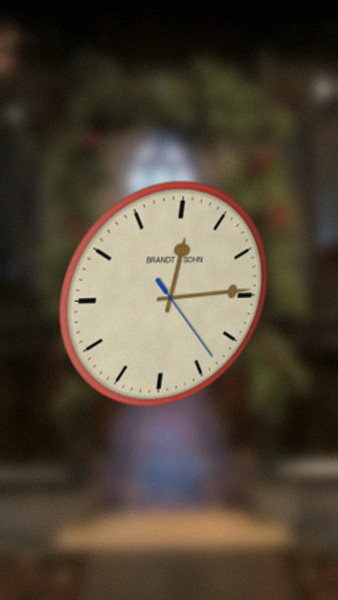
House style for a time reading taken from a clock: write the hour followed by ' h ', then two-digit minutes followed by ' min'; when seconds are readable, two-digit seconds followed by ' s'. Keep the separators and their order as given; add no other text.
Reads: 12 h 14 min 23 s
